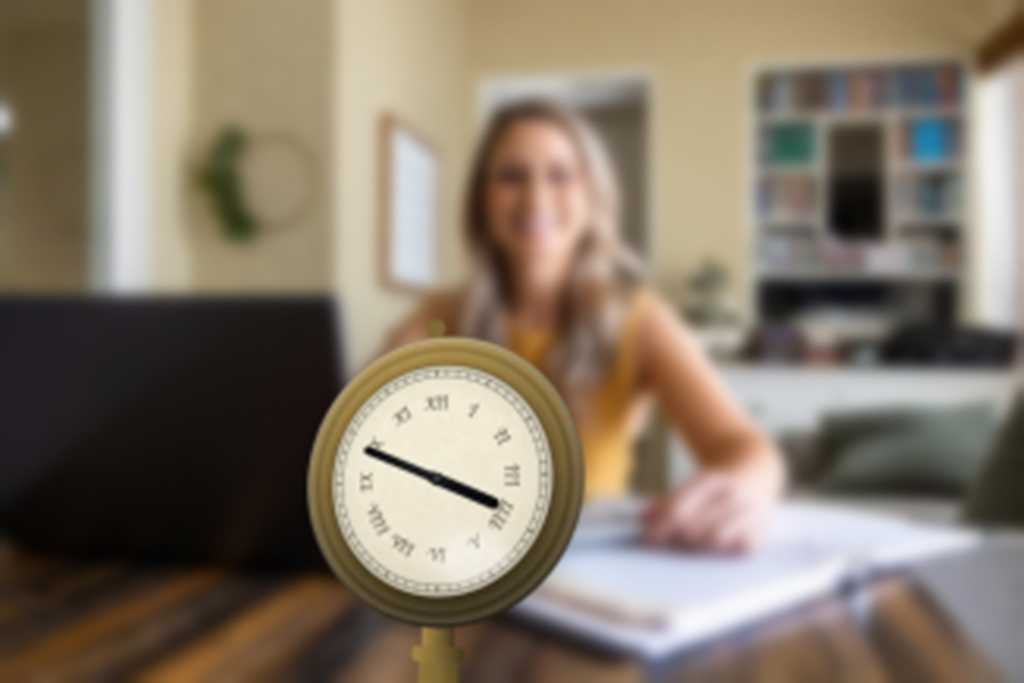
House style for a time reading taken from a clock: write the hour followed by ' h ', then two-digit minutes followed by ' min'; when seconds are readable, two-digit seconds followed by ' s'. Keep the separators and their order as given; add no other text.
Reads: 3 h 49 min
